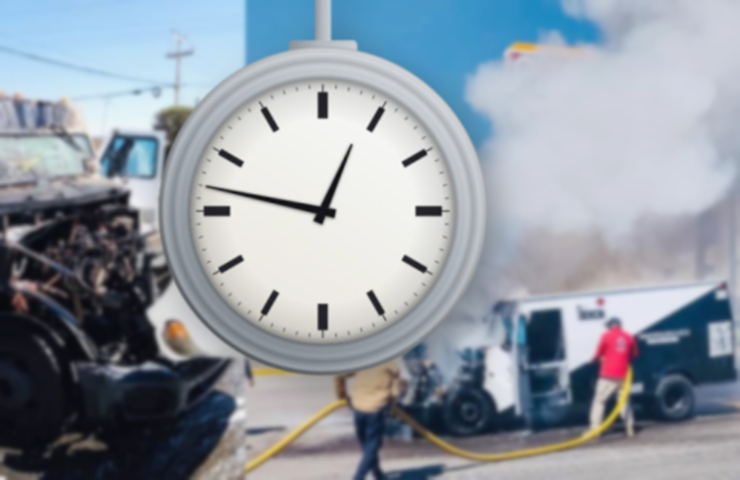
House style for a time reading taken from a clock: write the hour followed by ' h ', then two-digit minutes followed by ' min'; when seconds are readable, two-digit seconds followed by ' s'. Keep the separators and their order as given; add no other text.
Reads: 12 h 47 min
